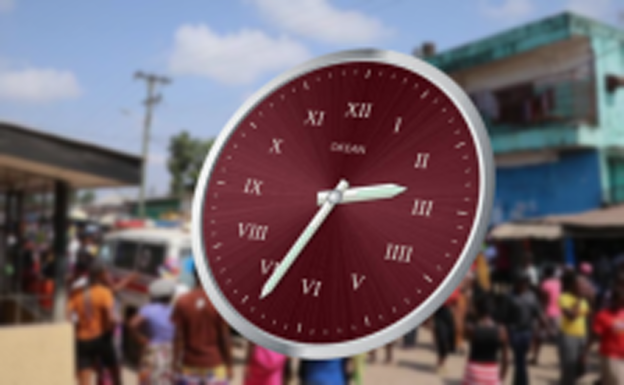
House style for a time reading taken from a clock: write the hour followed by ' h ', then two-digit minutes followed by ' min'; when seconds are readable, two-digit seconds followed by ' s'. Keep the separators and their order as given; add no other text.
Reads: 2 h 34 min
